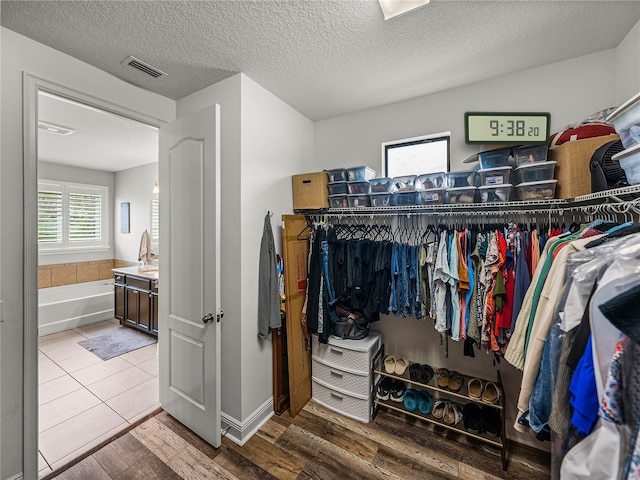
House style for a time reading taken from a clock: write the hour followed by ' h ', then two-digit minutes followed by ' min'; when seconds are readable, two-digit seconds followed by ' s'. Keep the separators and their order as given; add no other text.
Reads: 9 h 38 min 20 s
